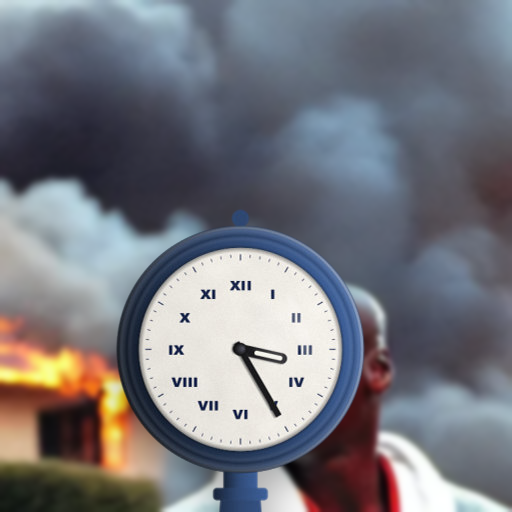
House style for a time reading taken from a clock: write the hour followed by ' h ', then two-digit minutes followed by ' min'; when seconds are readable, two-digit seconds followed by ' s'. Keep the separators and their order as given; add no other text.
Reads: 3 h 25 min
